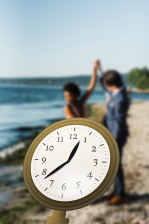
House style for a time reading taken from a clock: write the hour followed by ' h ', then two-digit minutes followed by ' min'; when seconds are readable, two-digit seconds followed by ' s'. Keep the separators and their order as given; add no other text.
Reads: 12 h 38 min
